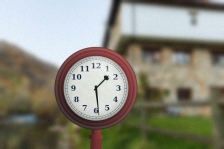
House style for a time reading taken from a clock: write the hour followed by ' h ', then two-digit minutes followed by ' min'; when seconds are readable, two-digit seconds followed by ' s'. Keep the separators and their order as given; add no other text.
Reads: 1 h 29 min
